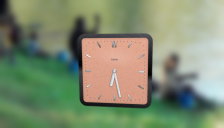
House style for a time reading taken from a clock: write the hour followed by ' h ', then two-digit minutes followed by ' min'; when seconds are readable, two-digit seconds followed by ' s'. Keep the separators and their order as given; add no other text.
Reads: 6 h 28 min
